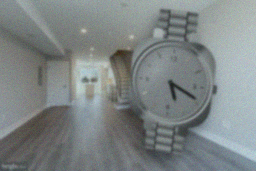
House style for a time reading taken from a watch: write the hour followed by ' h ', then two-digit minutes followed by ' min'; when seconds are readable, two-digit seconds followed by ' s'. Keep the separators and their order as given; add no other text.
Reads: 5 h 19 min
